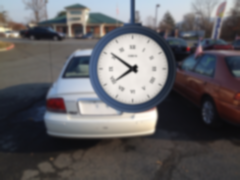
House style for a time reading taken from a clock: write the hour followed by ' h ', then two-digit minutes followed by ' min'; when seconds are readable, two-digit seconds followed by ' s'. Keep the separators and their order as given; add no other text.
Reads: 7 h 51 min
